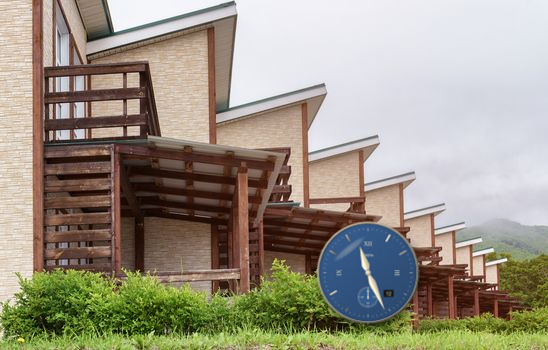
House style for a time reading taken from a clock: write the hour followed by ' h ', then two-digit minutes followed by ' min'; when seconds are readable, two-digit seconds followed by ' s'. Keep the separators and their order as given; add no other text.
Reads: 11 h 26 min
